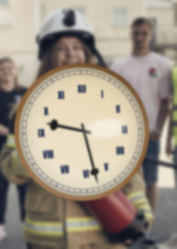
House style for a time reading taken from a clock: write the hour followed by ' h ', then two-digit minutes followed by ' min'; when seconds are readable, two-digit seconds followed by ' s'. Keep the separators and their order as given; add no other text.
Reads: 9 h 28 min
